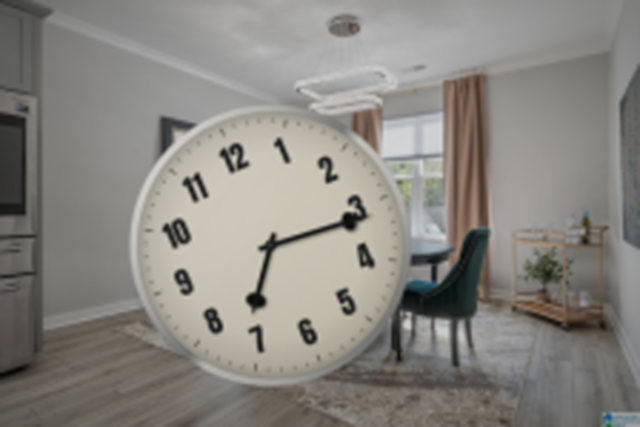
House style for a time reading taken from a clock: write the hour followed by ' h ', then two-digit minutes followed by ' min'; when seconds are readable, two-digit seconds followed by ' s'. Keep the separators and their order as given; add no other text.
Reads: 7 h 16 min
